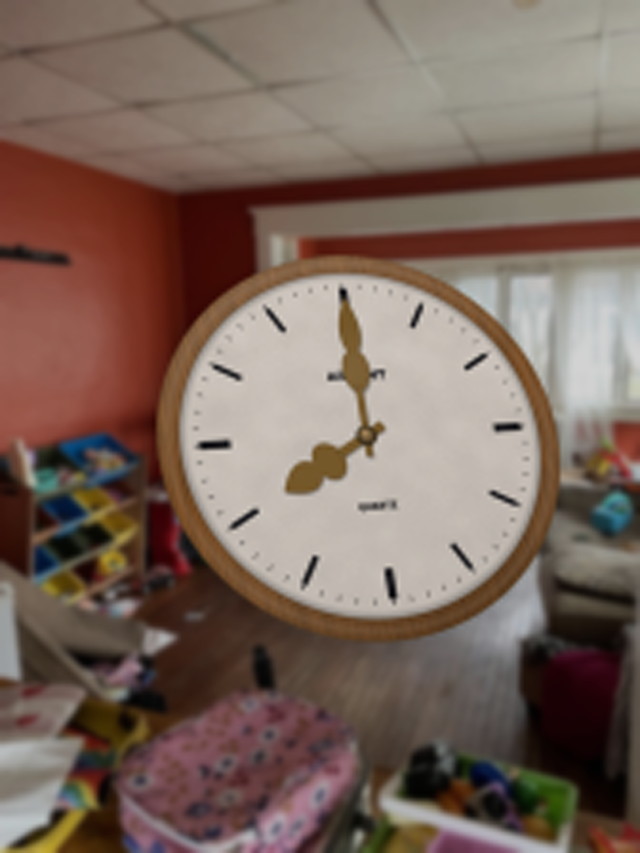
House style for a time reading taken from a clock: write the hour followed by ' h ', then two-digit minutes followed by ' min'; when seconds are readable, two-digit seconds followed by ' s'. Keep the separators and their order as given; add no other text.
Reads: 8 h 00 min
